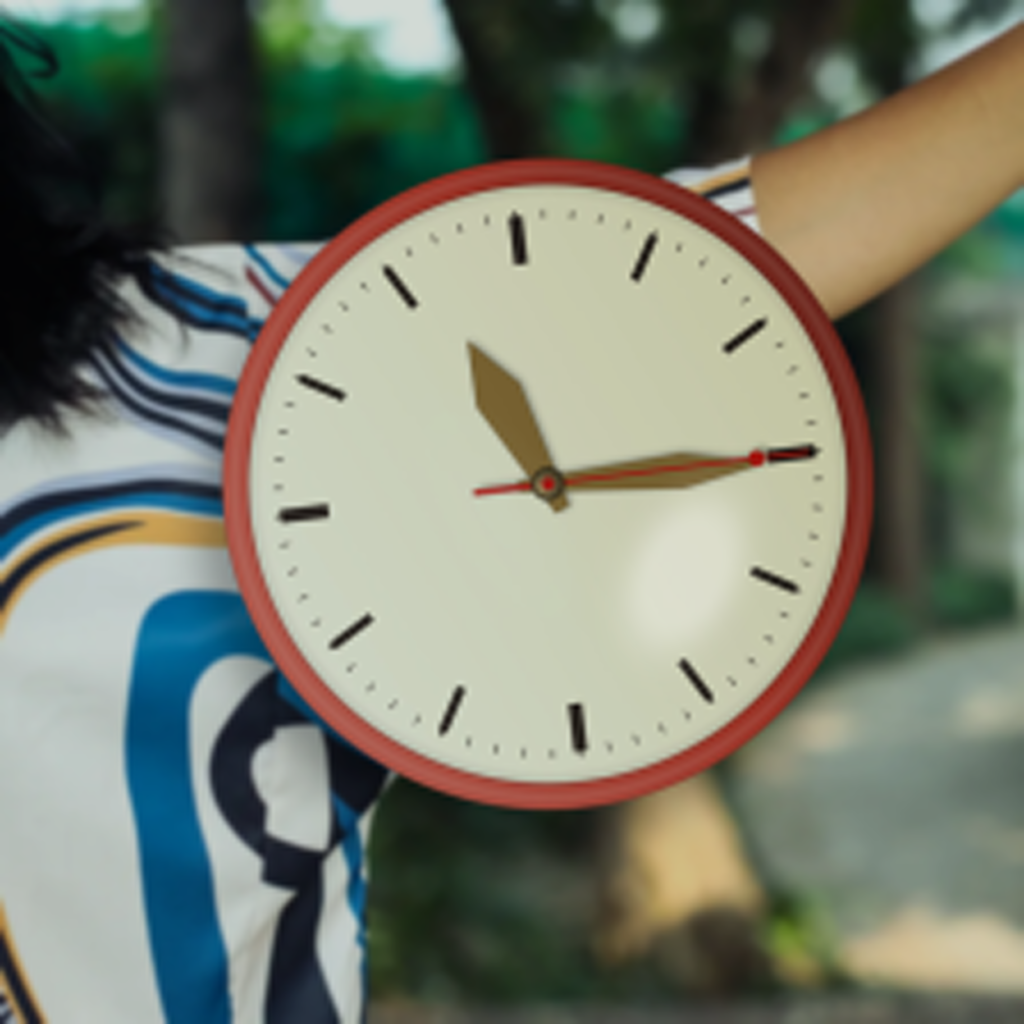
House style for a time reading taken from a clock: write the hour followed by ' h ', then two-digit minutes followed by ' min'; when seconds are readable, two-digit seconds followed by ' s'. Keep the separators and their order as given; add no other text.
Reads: 11 h 15 min 15 s
